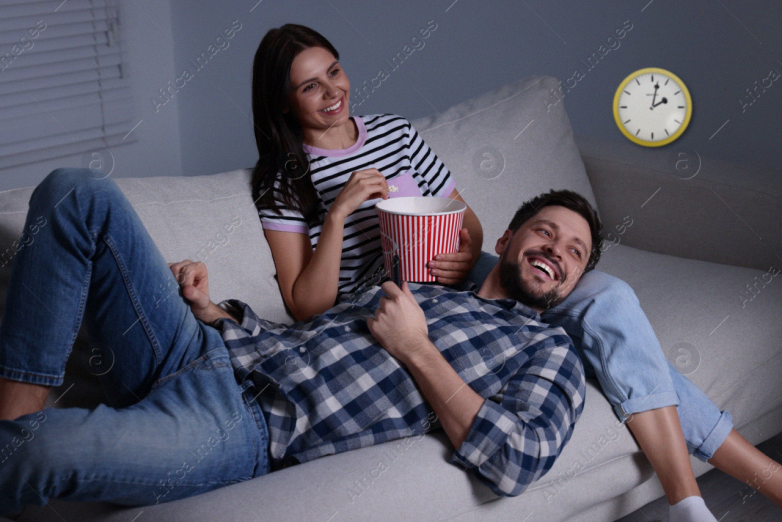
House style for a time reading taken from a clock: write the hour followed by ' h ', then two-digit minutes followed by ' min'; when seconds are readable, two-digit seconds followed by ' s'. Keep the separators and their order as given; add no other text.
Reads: 2 h 02 min
